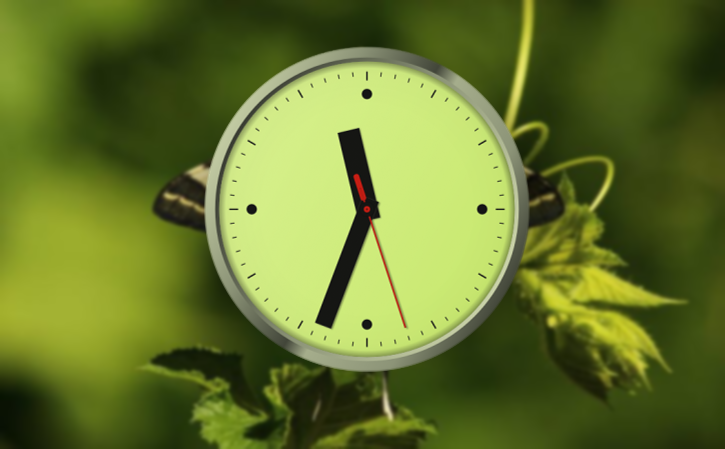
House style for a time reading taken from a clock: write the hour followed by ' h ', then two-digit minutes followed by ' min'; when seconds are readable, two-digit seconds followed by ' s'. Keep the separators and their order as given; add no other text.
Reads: 11 h 33 min 27 s
